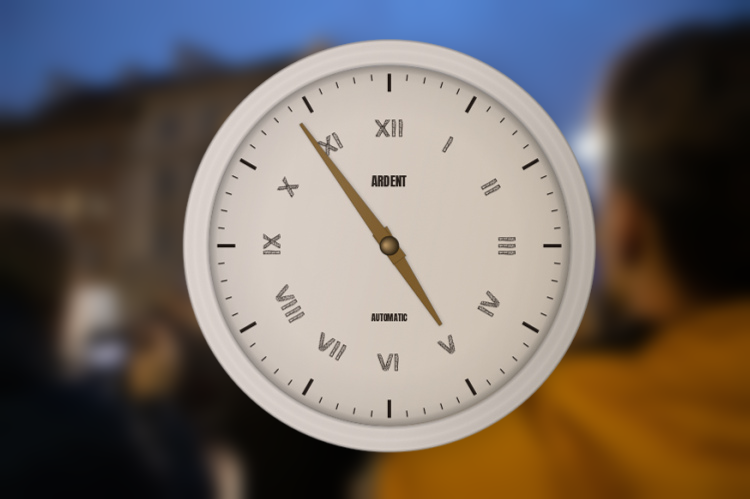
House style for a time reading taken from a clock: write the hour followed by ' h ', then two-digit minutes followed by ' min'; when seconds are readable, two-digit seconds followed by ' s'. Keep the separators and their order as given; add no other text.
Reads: 4 h 54 min
